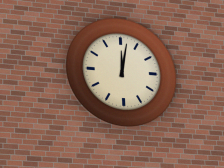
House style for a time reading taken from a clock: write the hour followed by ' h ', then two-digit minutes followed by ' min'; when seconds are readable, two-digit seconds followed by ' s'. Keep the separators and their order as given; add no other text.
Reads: 12 h 02 min
